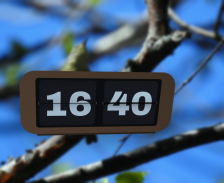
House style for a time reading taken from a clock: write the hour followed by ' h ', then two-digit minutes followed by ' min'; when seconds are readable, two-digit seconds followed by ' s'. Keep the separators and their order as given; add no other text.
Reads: 16 h 40 min
